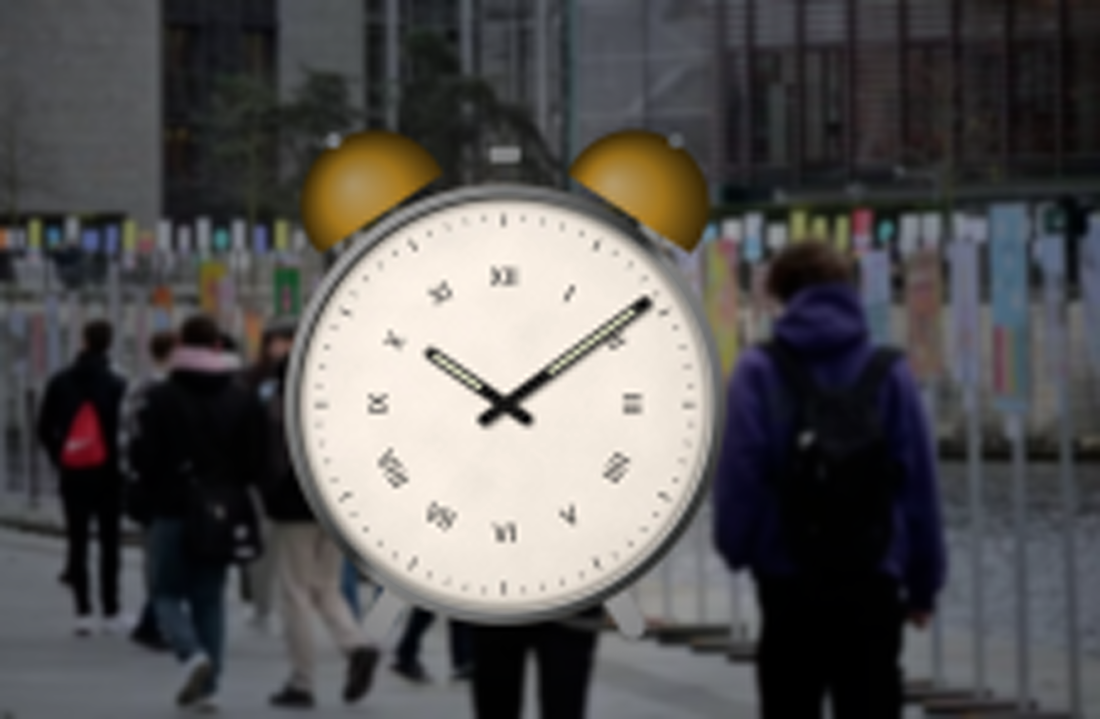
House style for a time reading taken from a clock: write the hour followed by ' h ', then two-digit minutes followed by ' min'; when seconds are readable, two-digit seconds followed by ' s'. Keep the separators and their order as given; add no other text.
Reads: 10 h 09 min
